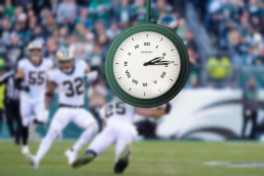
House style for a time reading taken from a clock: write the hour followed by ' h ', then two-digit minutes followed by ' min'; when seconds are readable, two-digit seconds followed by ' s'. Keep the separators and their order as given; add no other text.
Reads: 2 h 14 min
